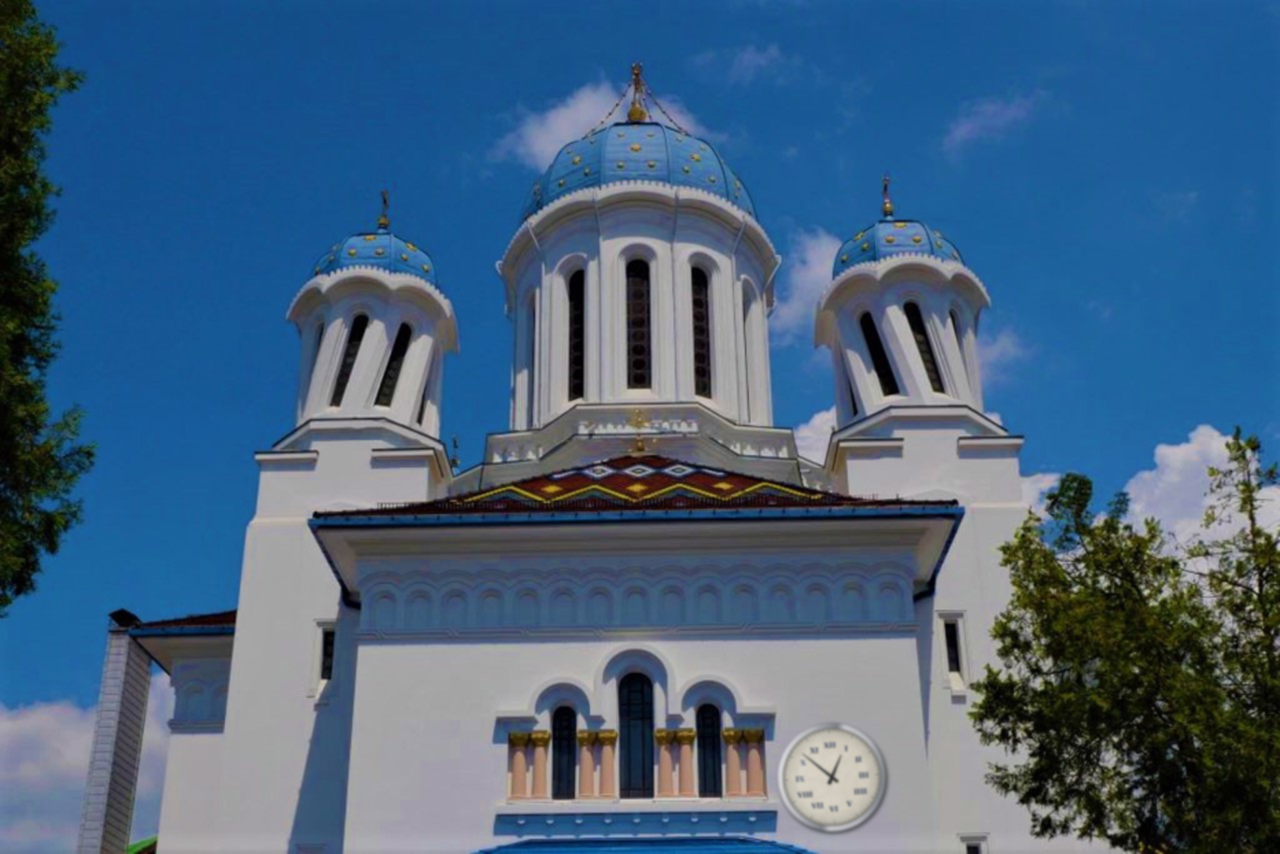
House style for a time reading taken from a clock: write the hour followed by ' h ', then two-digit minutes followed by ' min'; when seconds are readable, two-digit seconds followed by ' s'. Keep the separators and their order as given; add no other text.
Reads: 12 h 52 min
